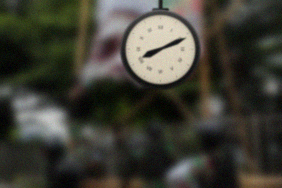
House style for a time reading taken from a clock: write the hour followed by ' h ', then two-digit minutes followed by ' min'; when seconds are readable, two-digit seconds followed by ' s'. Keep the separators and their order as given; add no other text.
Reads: 8 h 11 min
